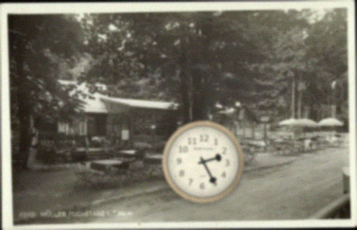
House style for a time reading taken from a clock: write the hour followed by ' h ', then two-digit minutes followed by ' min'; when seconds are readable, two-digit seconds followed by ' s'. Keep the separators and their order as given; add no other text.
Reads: 2 h 25 min
